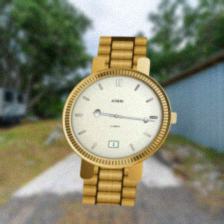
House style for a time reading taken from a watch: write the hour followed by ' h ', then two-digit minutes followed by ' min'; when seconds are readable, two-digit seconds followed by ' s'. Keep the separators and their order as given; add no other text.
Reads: 9 h 16 min
